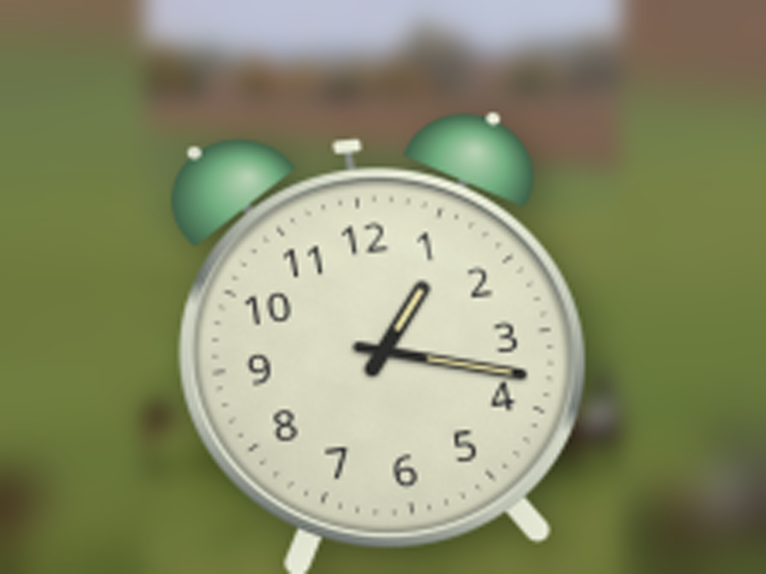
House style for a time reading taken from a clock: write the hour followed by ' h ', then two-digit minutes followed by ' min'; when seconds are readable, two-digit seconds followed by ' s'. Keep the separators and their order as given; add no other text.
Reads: 1 h 18 min
